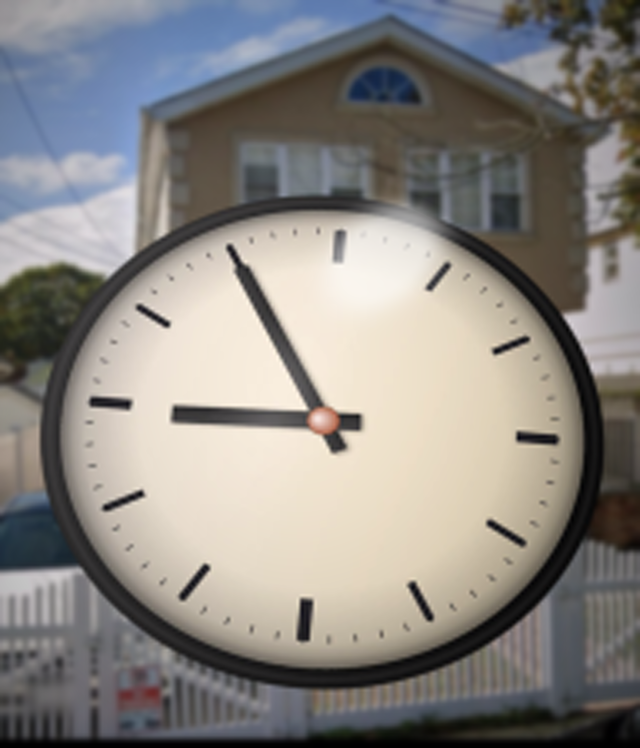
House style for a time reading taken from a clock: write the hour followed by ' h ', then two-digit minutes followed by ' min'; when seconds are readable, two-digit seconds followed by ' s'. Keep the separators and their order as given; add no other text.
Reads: 8 h 55 min
